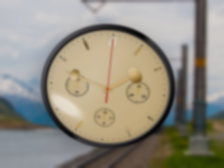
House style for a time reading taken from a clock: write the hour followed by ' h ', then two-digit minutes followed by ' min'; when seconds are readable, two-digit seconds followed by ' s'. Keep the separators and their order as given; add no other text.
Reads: 1 h 48 min
